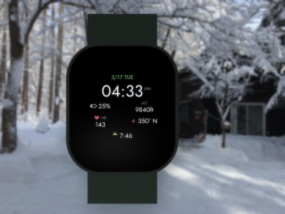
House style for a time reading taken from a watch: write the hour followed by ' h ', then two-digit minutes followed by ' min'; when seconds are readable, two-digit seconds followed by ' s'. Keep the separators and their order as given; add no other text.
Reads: 4 h 33 min
